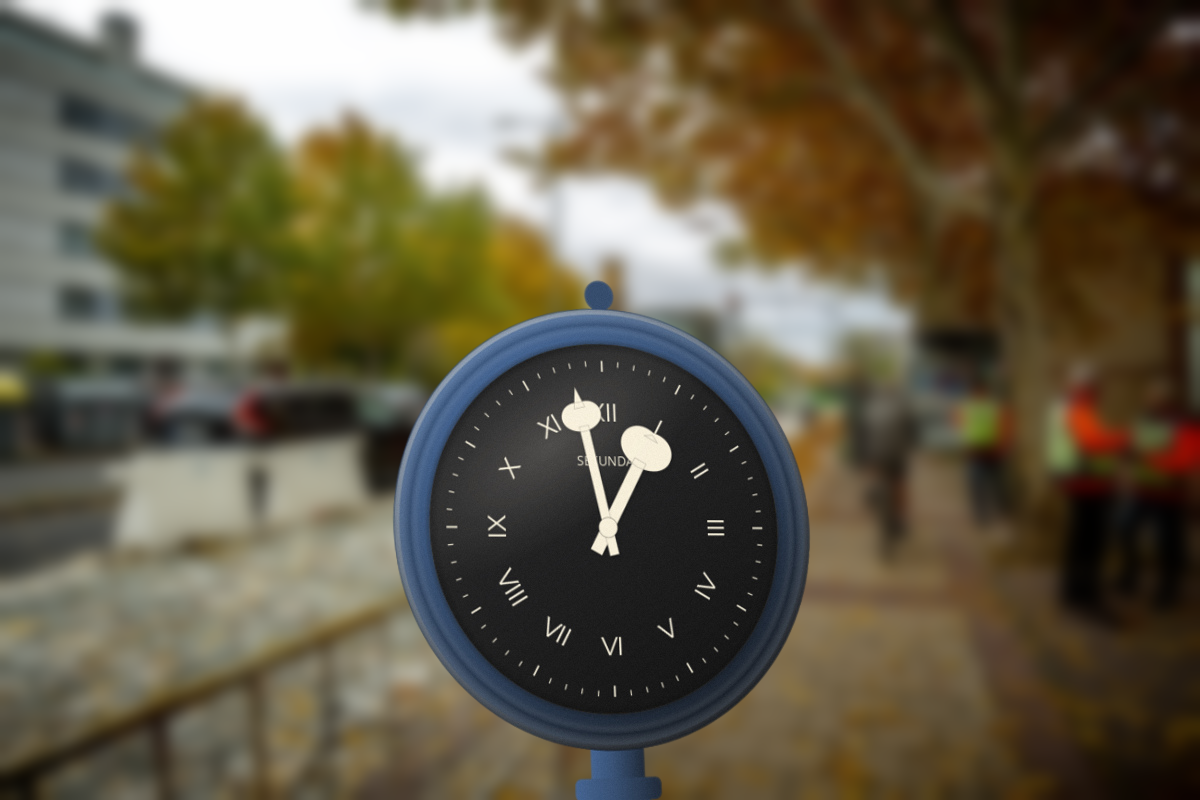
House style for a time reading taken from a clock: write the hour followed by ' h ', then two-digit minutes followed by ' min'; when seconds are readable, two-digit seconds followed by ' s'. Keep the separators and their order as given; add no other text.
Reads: 12 h 58 min
